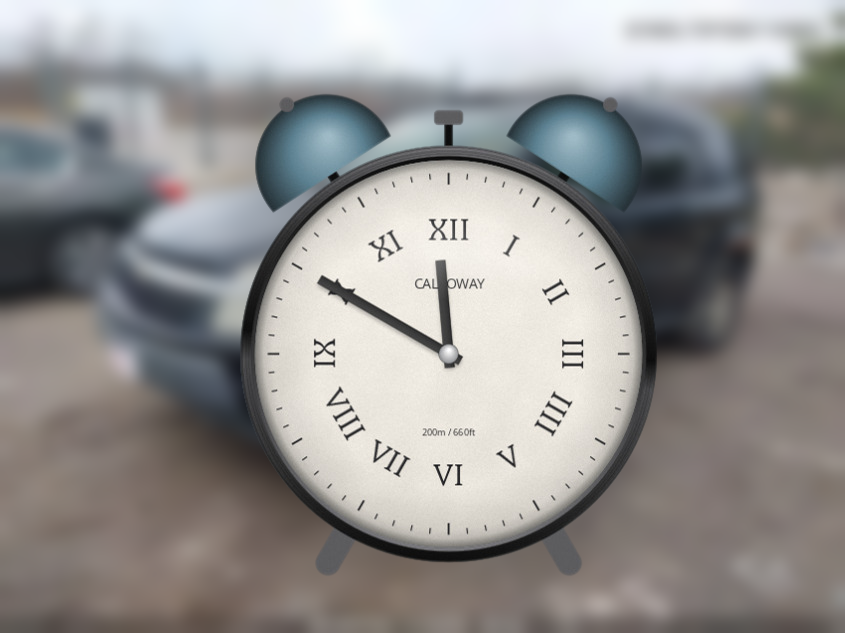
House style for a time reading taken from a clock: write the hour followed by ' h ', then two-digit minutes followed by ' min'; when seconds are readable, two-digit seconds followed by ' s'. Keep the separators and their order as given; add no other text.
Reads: 11 h 50 min
